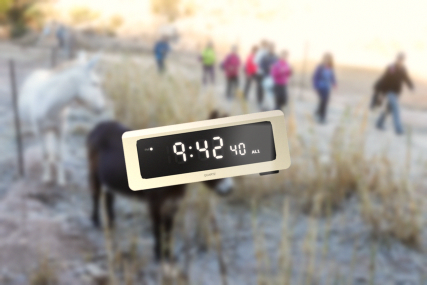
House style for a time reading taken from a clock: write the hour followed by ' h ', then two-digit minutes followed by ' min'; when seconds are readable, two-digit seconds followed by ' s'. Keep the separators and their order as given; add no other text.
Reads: 9 h 42 min 40 s
